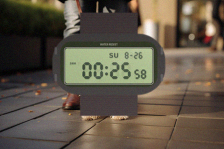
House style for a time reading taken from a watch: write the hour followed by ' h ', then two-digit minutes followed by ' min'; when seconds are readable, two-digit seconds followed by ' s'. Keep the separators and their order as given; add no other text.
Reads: 0 h 25 min 58 s
